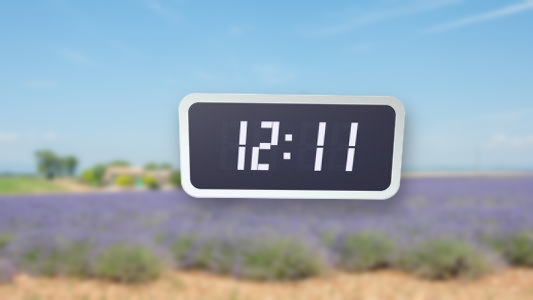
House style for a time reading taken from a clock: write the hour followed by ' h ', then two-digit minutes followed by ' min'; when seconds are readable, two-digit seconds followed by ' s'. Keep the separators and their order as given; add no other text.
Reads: 12 h 11 min
